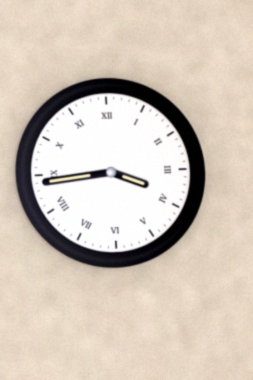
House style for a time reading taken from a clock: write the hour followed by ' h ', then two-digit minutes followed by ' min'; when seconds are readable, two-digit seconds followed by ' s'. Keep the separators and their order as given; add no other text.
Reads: 3 h 44 min
